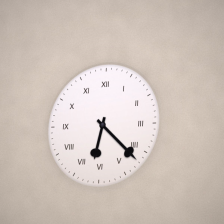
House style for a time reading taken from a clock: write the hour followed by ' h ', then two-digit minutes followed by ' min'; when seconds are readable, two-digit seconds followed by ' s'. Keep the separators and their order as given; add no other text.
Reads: 6 h 22 min
